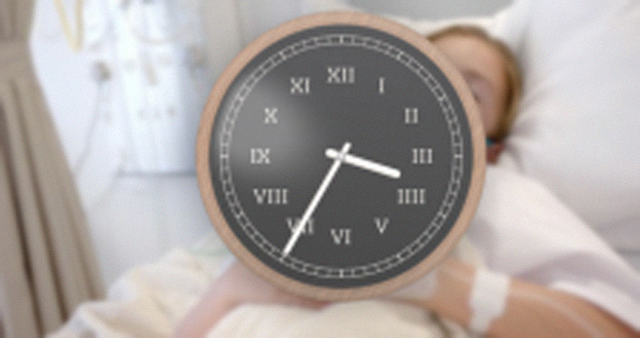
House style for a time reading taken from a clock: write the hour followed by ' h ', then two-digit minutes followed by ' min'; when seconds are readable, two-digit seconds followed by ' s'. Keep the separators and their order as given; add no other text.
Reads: 3 h 35 min
